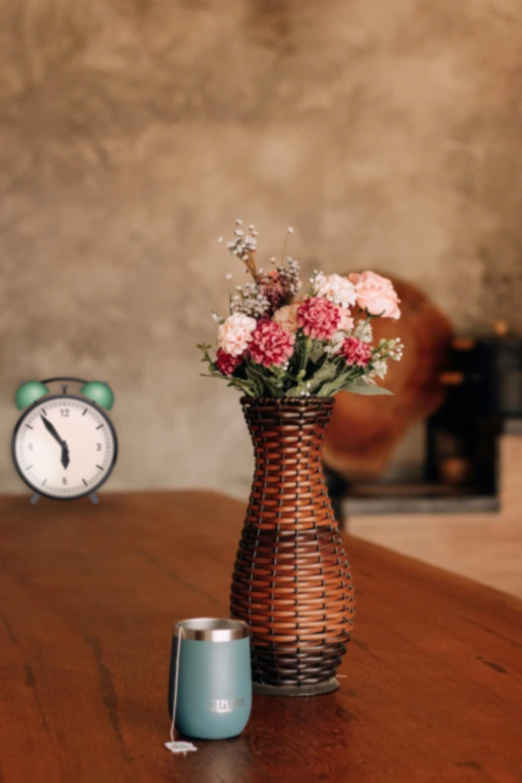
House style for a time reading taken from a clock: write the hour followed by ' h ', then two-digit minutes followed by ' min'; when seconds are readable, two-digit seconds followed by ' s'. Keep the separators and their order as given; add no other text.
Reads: 5 h 54 min
